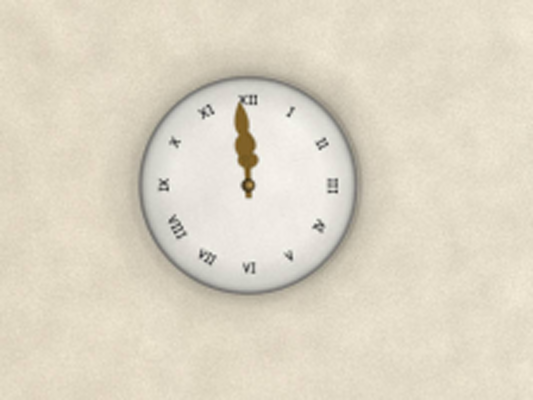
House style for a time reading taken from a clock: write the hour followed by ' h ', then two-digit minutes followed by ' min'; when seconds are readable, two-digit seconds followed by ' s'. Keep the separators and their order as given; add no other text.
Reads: 11 h 59 min
